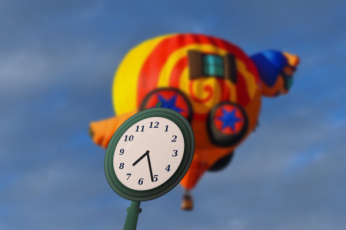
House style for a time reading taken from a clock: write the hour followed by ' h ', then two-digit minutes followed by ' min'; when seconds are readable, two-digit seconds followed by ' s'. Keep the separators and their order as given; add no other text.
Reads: 7 h 26 min
